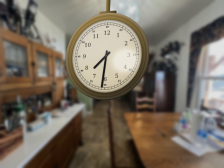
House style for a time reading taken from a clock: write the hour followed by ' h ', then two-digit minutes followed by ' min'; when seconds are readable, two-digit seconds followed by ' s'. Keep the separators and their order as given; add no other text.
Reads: 7 h 31 min
